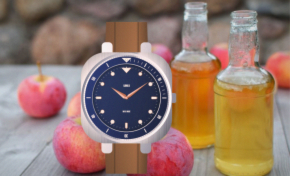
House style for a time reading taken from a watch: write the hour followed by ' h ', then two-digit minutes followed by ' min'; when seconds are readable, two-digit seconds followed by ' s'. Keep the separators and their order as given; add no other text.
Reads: 10 h 09 min
